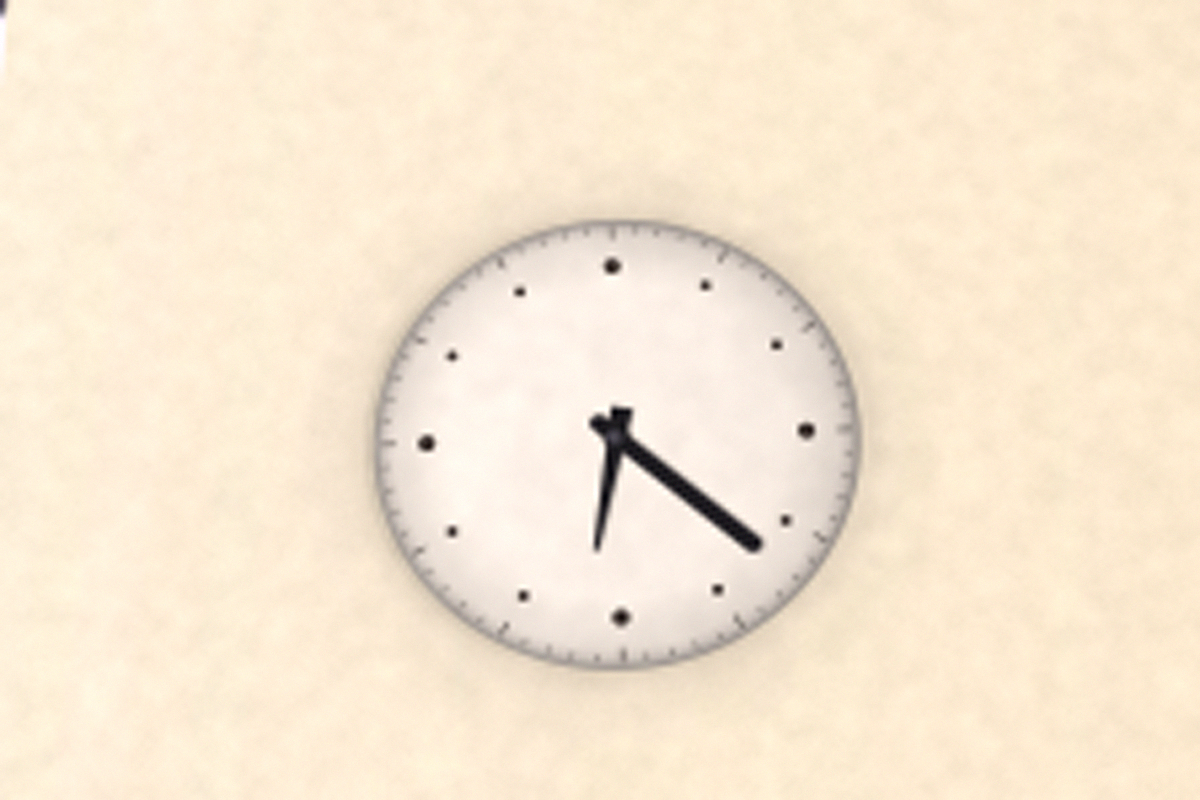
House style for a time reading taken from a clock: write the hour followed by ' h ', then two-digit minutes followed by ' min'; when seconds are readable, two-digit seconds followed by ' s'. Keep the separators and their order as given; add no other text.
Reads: 6 h 22 min
